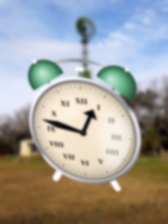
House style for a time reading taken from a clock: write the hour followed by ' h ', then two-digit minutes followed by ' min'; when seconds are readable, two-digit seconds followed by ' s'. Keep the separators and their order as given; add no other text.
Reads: 12 h 47 min
